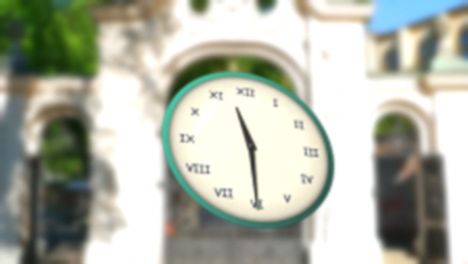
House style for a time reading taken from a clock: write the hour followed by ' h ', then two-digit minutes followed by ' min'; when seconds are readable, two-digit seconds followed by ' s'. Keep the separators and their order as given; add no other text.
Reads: 11 h 30 min
